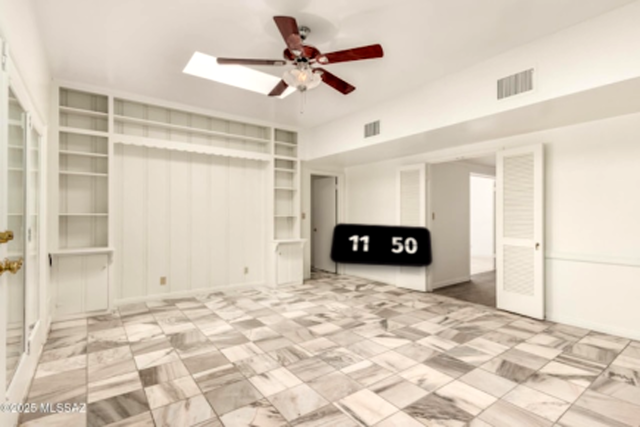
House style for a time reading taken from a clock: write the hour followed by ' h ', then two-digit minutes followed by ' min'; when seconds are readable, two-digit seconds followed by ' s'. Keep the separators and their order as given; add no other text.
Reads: 11 h 50 min
